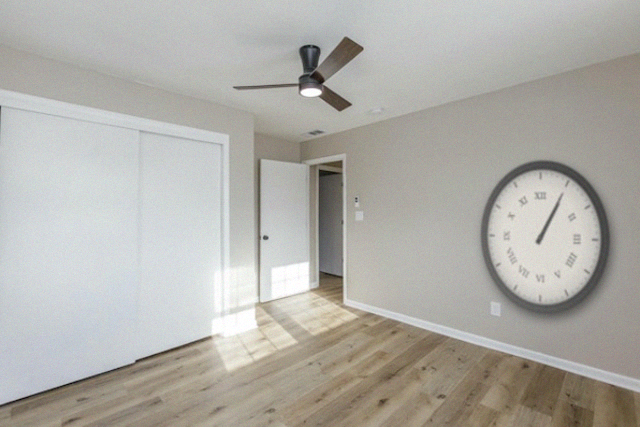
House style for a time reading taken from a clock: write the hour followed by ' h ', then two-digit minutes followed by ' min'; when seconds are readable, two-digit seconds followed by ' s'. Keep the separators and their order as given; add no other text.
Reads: 1 h 05 min
